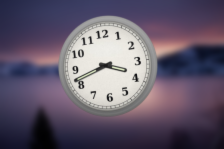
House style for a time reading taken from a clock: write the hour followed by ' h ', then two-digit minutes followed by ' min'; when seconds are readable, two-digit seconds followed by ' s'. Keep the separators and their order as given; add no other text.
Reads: 3 h 42 min
